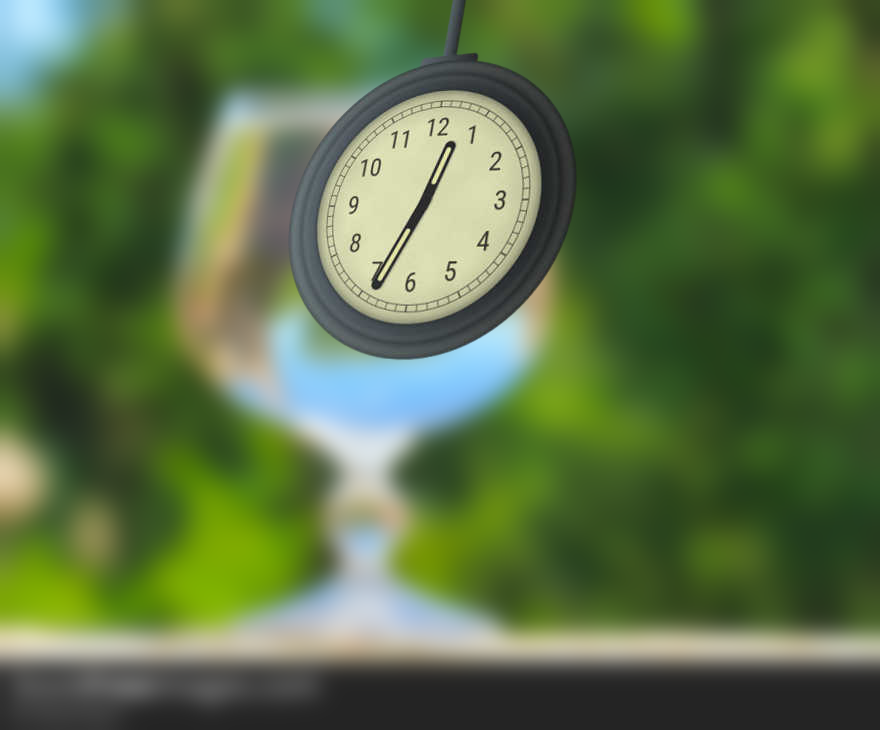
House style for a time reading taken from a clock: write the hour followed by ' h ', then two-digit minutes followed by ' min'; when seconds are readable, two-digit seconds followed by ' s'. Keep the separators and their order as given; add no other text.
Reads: 12 h 34 min
